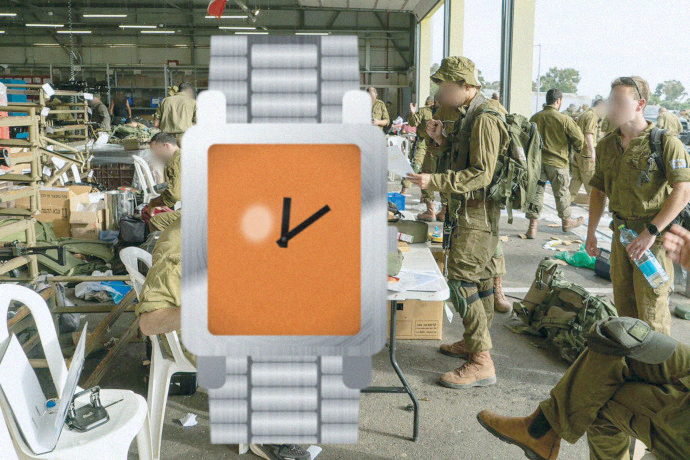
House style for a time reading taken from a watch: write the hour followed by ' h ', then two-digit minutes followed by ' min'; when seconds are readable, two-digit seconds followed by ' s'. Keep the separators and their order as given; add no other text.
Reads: 12 h 09 min
